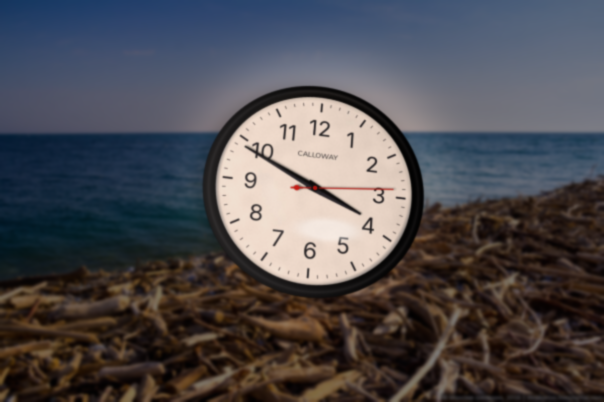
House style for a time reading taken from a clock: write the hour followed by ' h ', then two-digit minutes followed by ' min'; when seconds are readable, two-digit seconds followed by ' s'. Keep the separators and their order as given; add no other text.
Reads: 3 h 49 min 14 s
